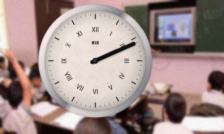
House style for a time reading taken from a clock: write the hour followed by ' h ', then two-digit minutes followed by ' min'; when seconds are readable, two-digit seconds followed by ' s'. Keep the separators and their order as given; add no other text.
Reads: 2 h 11 min
